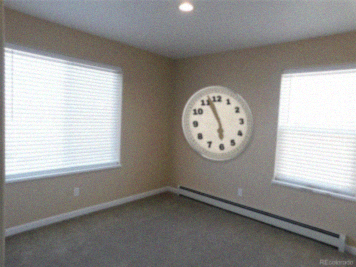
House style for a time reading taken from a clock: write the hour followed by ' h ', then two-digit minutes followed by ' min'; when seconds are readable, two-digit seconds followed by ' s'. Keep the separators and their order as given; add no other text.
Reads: 5 h 57 min
